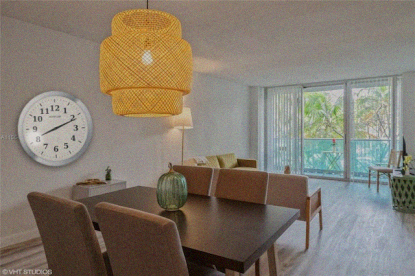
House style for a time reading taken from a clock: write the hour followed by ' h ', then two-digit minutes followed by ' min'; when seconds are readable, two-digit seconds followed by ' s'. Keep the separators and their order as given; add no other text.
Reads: 8 h 11 min
